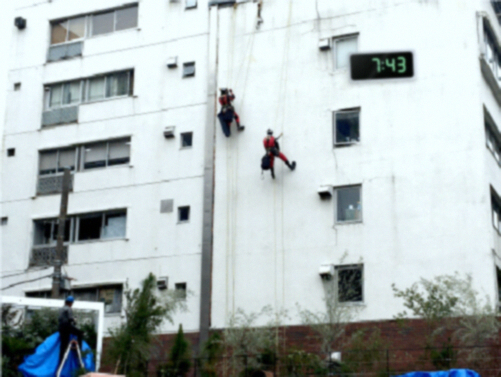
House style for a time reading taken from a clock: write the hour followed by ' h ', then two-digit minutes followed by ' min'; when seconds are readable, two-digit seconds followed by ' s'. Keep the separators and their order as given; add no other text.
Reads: 7 h 43 min
